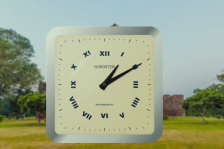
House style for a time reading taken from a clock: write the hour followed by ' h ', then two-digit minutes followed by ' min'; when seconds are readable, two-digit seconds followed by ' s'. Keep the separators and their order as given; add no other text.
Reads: 1 h 10 min
